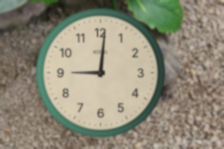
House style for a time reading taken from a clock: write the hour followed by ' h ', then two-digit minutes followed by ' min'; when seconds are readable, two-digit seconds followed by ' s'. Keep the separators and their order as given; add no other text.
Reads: 9 h 01 min
